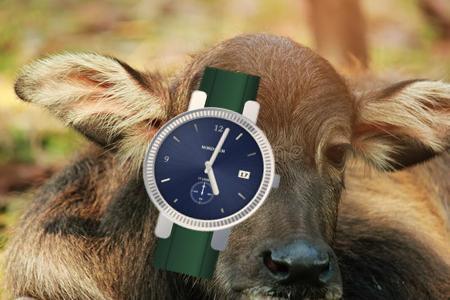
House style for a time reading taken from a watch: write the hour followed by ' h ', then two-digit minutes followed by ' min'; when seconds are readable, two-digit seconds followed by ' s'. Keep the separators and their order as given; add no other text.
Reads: 5 h 02 min
